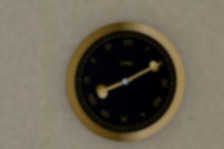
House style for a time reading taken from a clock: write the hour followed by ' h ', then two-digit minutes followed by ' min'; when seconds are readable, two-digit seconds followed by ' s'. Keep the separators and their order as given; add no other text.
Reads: 8 h 10 min
